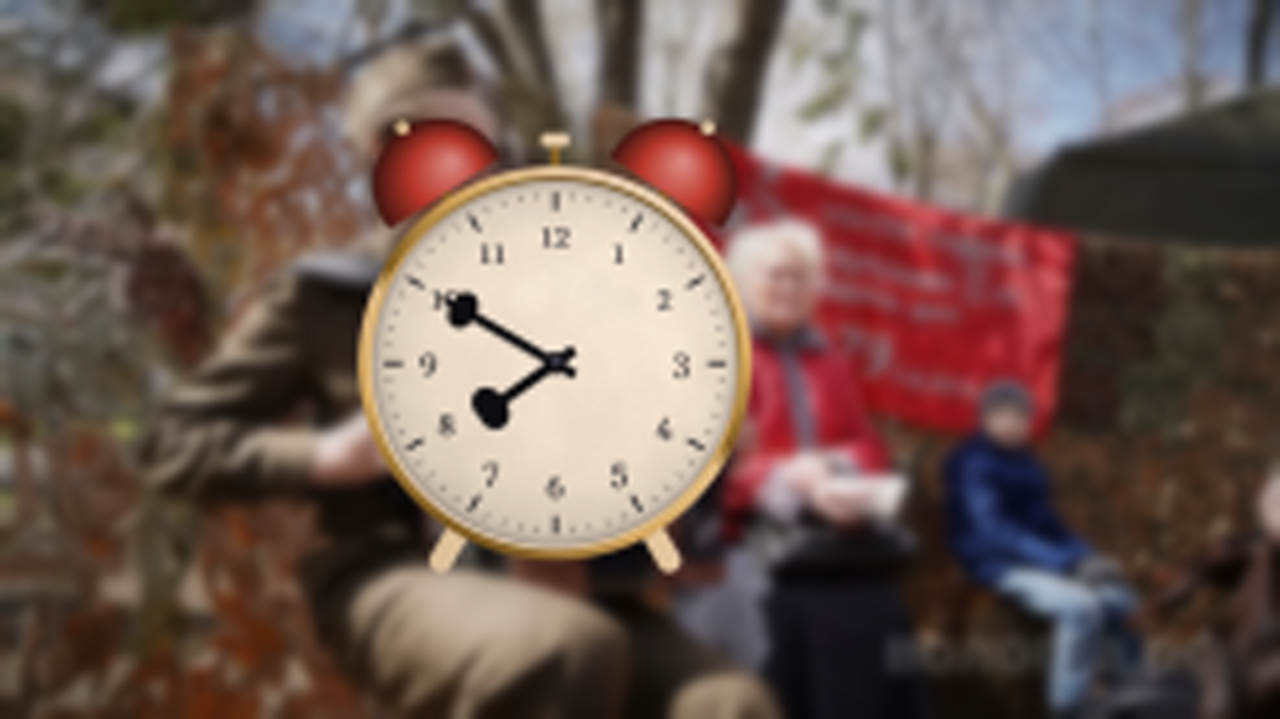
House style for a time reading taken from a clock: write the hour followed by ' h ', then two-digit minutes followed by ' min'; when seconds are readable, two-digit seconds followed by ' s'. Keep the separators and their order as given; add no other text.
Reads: 7 h 50 min
